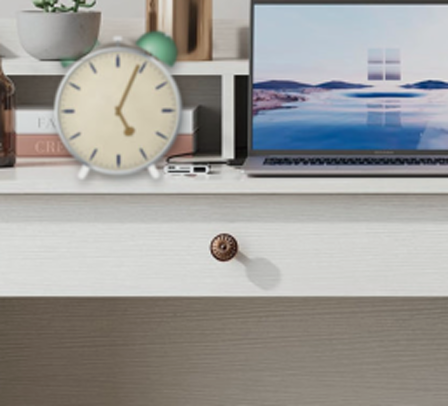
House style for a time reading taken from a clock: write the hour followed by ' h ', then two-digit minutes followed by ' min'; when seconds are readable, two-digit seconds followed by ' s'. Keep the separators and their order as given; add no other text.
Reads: 5 h 04 min
